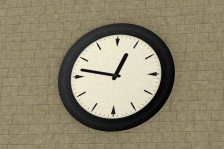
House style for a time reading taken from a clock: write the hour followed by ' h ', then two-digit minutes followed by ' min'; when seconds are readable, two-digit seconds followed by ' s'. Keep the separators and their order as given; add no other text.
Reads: 12 h 47 min
